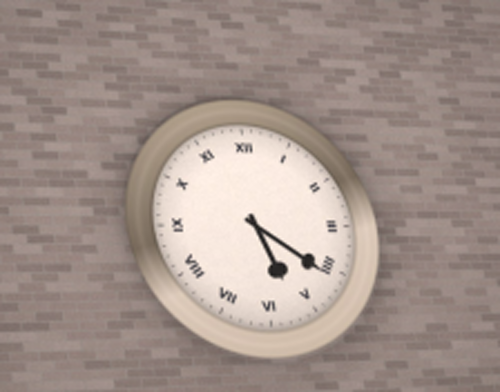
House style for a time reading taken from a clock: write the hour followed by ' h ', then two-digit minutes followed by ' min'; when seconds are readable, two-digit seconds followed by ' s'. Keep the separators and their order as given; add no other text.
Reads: 5 h 21 min
